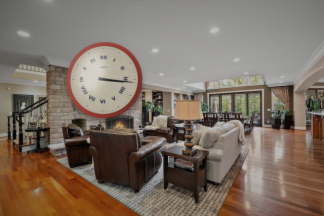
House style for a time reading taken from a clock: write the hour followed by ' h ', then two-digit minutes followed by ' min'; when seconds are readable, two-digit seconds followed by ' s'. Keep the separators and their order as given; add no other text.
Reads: 3 h 16 min
